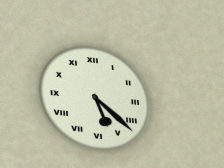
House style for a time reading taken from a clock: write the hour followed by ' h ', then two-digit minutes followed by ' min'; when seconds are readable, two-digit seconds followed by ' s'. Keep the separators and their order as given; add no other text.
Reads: 5 h 22 min
